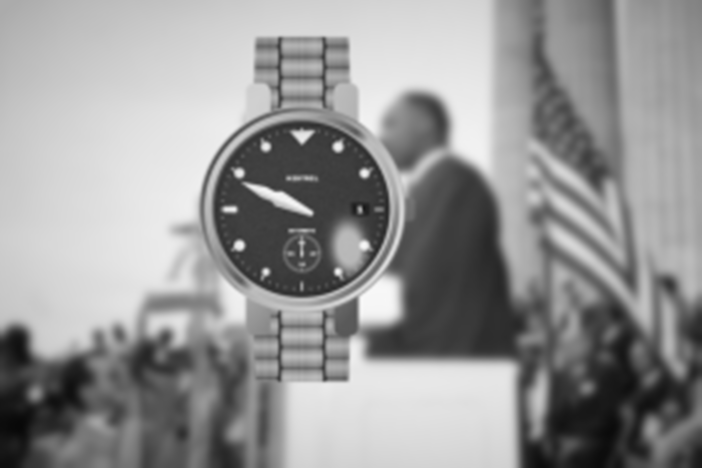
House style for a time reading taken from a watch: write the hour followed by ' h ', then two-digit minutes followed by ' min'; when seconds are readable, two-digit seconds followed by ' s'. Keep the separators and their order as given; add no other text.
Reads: 9 h 49 min
